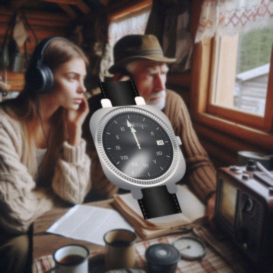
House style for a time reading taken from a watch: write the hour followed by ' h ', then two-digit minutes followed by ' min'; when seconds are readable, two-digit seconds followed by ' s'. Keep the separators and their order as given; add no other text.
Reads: 11 h 59 min
